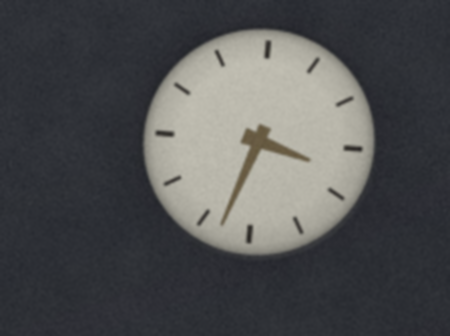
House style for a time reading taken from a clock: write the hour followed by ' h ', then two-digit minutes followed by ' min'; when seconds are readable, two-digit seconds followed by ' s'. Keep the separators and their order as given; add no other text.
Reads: 3 h 33 min
